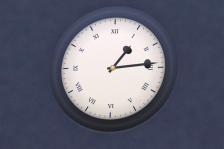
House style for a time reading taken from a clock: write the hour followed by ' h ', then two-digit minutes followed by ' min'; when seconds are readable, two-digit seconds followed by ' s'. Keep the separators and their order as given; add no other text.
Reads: 1 h 14 min
